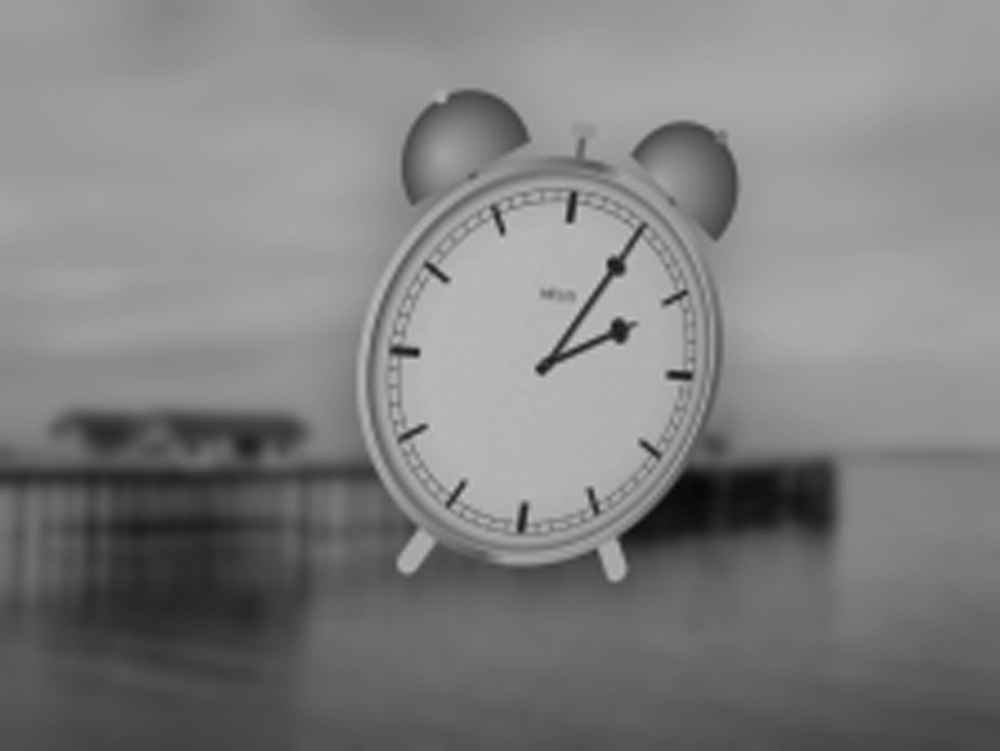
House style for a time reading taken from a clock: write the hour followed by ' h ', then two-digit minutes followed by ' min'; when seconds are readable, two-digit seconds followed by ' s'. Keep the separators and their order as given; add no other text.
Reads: 2 h 05 min
